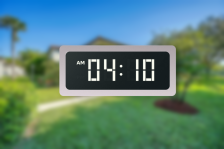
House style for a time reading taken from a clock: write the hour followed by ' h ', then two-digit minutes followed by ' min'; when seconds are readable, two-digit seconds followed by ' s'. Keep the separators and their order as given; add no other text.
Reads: 4 h 10 min
